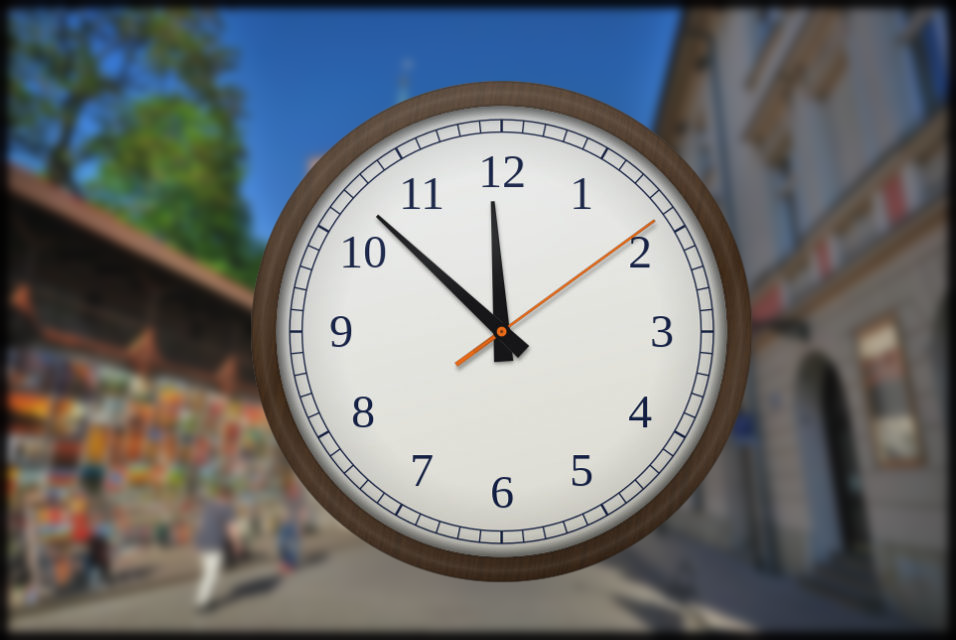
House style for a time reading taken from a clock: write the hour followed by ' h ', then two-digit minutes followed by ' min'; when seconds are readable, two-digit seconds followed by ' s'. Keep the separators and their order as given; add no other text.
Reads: 11 h 52 min 09 s
